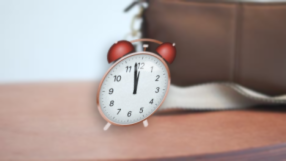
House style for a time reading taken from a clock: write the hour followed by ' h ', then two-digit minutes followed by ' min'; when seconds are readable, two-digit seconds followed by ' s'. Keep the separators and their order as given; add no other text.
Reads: 11 h 58 min
